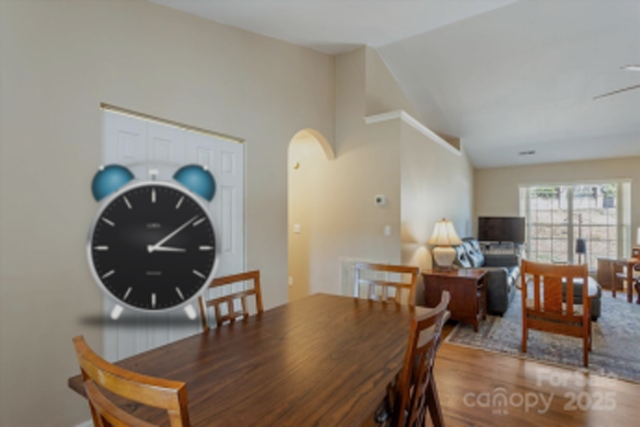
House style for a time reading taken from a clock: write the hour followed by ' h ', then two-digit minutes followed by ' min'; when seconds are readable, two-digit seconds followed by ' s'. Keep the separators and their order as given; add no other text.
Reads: 3 h 09 min
